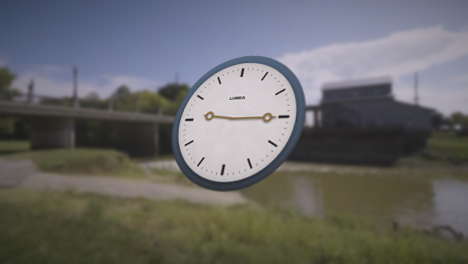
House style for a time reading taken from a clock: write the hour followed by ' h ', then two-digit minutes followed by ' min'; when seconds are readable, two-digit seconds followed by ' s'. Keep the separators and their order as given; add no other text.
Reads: 9 h 15 min
